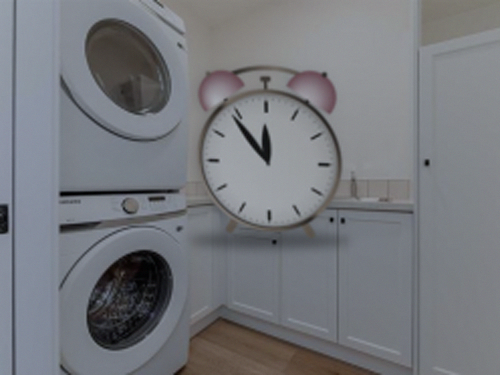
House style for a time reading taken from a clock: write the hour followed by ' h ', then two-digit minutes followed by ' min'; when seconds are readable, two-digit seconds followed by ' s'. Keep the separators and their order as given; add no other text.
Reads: 11 h 54 min
